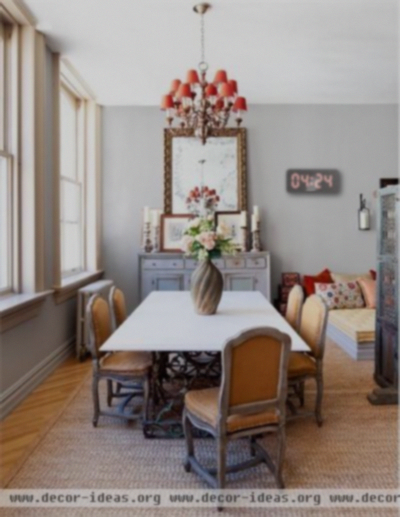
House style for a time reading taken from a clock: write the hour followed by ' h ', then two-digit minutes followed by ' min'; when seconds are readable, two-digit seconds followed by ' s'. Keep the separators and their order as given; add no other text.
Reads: 4 h 24 min
